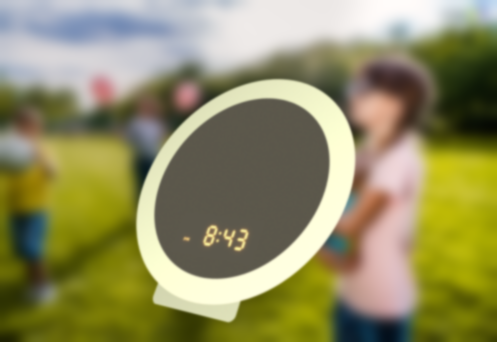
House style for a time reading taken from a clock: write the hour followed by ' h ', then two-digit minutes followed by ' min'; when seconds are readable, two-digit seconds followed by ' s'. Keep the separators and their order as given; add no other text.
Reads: 8 h 43 min
